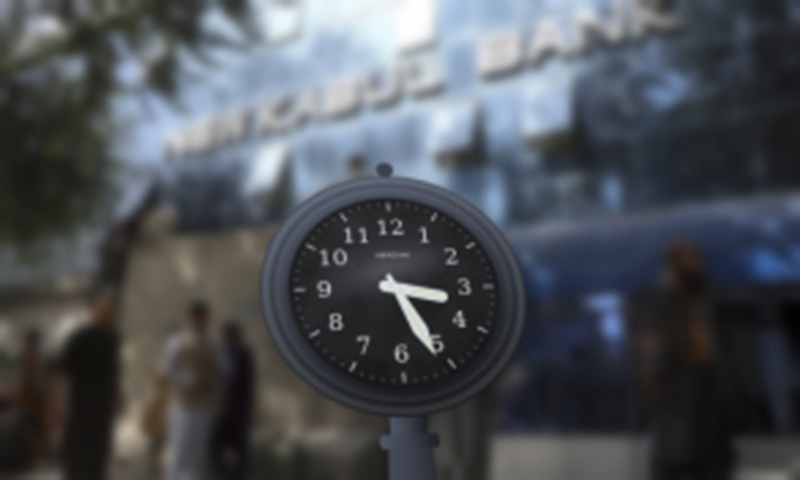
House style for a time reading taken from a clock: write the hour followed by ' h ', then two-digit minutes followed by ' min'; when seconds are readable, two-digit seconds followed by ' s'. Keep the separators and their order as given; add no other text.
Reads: 3 h 26 min
